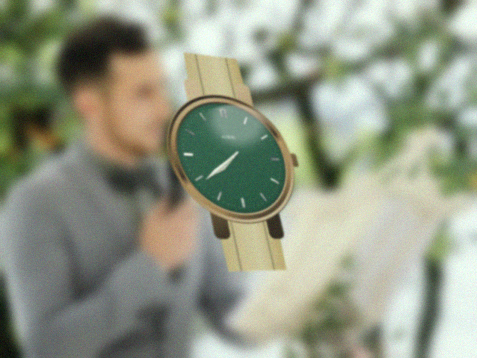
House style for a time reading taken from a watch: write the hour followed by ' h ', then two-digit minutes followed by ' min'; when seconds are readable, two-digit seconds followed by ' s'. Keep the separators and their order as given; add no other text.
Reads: 7 h 39 min
